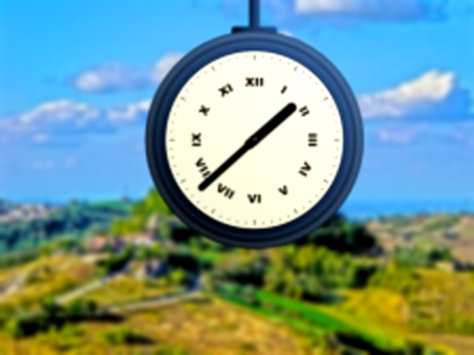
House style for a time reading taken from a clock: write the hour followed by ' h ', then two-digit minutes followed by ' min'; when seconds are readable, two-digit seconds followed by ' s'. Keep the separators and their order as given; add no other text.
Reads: 1 h 38 min
